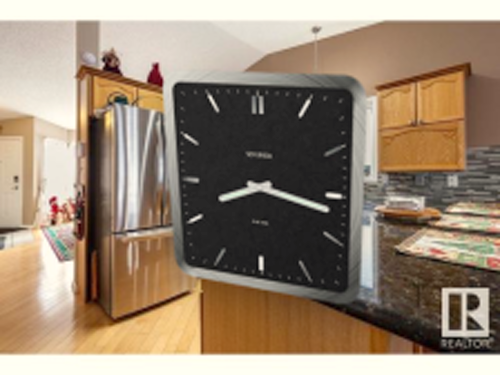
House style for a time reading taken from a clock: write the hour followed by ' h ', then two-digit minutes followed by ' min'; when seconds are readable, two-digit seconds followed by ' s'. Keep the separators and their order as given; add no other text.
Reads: 8 h 17 min
